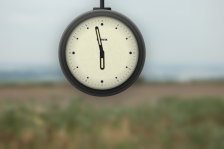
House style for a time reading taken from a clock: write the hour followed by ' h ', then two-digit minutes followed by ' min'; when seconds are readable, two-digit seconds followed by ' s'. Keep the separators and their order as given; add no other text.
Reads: 5 h 58 min
